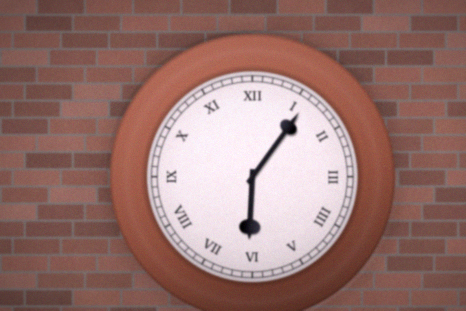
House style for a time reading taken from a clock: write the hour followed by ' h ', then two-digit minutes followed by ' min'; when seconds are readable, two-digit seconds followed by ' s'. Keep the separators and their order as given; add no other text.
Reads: 6 h 06 min
